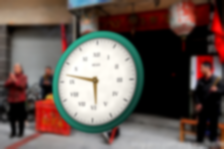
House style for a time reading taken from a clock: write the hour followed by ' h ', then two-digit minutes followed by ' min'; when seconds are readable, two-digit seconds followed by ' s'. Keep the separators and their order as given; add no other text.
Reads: 5 h 47 min
